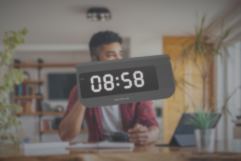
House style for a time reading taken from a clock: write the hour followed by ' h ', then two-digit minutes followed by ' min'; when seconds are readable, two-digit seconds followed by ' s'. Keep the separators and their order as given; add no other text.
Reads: 8 h 58 min
